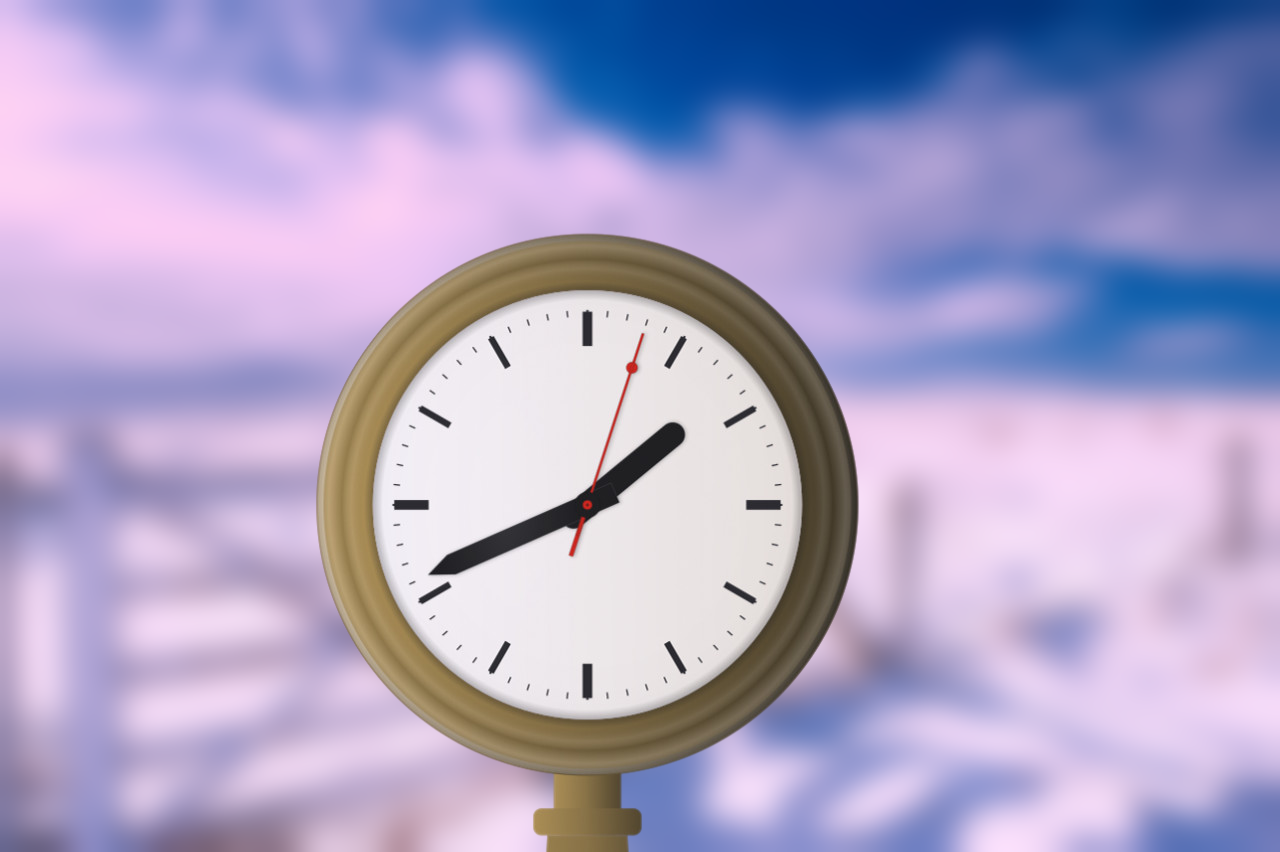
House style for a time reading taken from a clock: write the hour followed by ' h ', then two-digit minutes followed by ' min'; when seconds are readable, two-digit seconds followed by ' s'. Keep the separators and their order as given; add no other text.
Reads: 1 h 41 min 03 s
